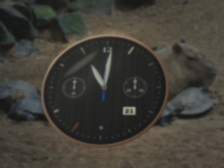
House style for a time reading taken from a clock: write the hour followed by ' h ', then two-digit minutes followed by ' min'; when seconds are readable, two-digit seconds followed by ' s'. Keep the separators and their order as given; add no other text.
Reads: 11 h 01 min
